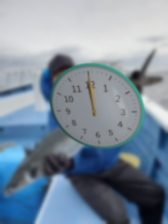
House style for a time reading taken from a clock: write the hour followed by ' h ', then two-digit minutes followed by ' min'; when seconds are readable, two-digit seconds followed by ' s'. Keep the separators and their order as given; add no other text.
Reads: 12 h 00 min
